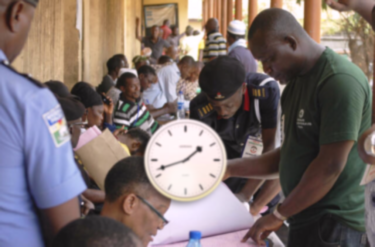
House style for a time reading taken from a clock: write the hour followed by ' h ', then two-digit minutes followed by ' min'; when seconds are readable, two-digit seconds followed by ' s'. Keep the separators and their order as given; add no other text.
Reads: 1 h 42 min
